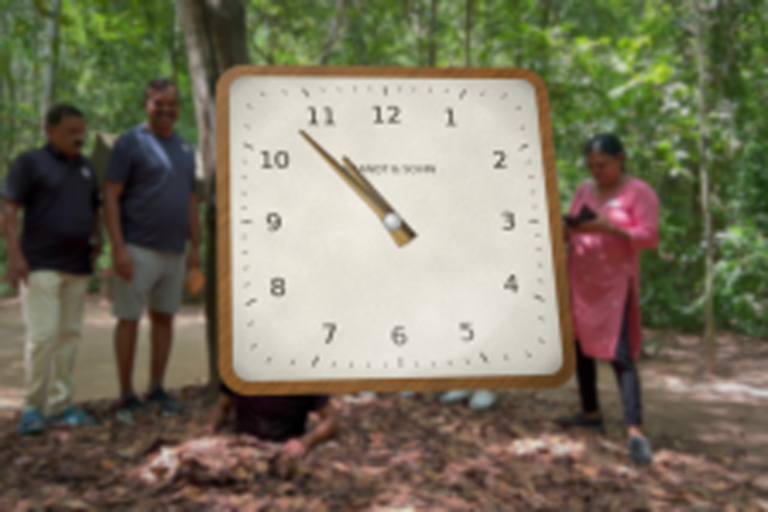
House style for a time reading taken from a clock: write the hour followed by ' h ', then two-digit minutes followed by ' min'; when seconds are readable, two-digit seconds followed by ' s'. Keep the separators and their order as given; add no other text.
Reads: 10 h 53 min
